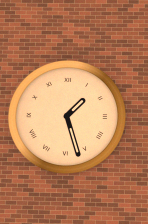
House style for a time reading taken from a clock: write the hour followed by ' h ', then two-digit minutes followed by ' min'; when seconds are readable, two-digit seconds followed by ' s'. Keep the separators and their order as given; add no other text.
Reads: 1 h 27 min
